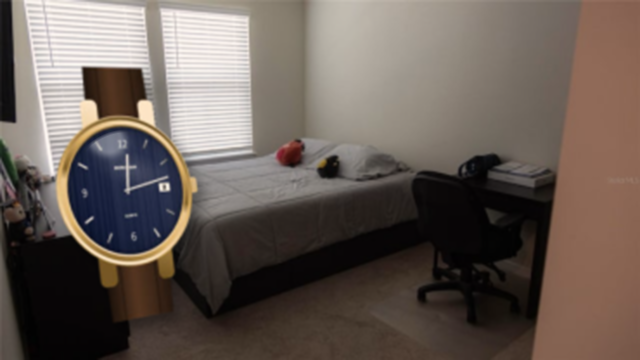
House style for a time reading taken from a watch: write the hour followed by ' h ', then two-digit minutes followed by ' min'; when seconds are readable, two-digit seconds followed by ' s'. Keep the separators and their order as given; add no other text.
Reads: 12 h 13 min
